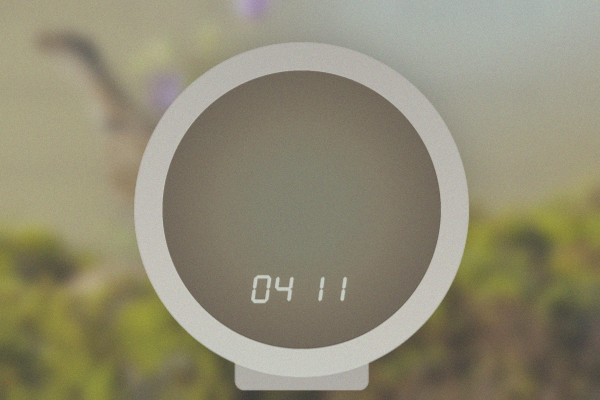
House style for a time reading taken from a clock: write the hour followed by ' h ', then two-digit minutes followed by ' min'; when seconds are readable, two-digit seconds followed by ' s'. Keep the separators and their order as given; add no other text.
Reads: 4 h 11 min
